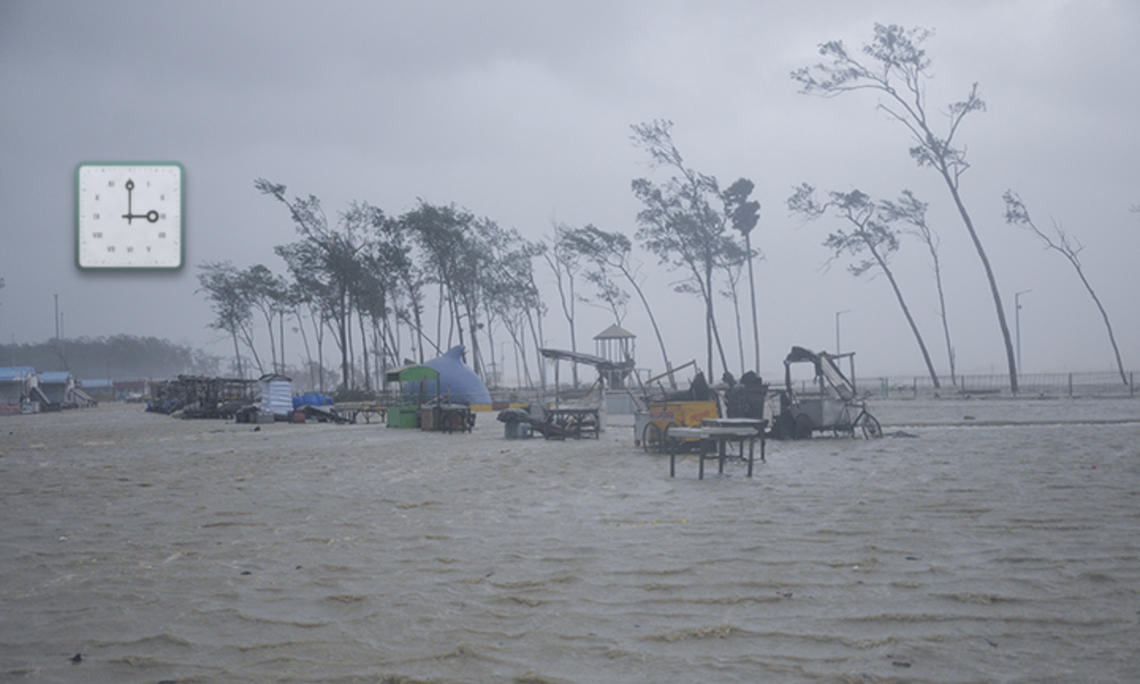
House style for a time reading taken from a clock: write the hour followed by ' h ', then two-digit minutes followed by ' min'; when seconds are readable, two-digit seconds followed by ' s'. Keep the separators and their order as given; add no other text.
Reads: 3 h 00 min
